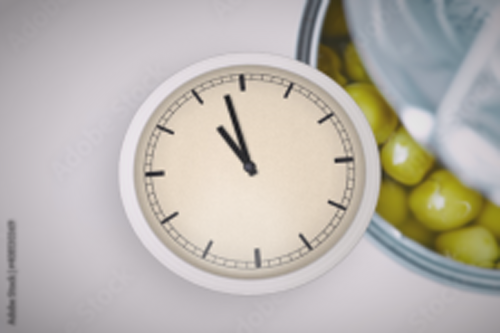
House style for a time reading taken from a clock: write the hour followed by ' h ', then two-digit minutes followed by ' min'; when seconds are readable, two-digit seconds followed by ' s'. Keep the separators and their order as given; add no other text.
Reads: 10 h 58 min
